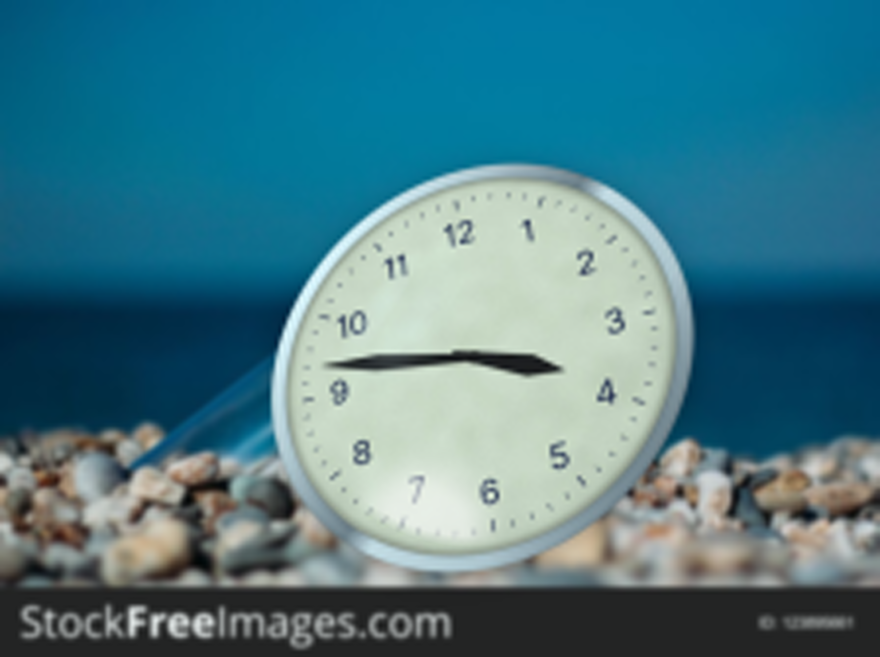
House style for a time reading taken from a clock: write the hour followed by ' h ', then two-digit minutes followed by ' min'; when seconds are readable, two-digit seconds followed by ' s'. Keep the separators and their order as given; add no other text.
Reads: 3 h 47 min
